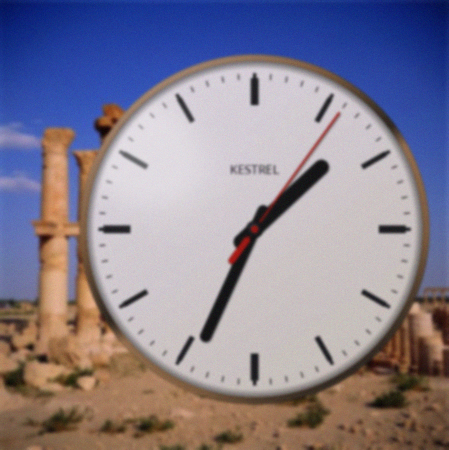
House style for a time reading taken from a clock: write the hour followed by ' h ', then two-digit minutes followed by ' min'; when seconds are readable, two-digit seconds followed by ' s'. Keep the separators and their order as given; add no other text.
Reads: 1 h 34 min 06 s
